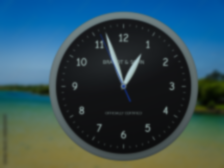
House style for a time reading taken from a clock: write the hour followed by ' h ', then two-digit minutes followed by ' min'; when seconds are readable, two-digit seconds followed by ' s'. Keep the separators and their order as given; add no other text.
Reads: 12 h 56 min 56 s
